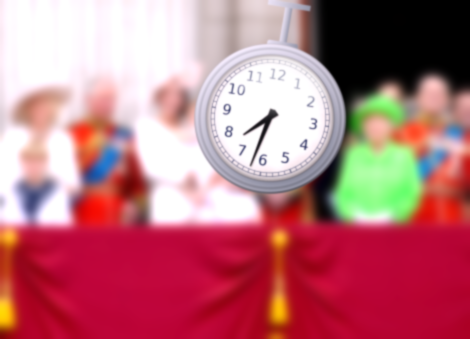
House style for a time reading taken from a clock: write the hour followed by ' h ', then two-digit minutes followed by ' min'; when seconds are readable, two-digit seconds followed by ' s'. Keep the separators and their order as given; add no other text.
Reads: 7 h 32 min
